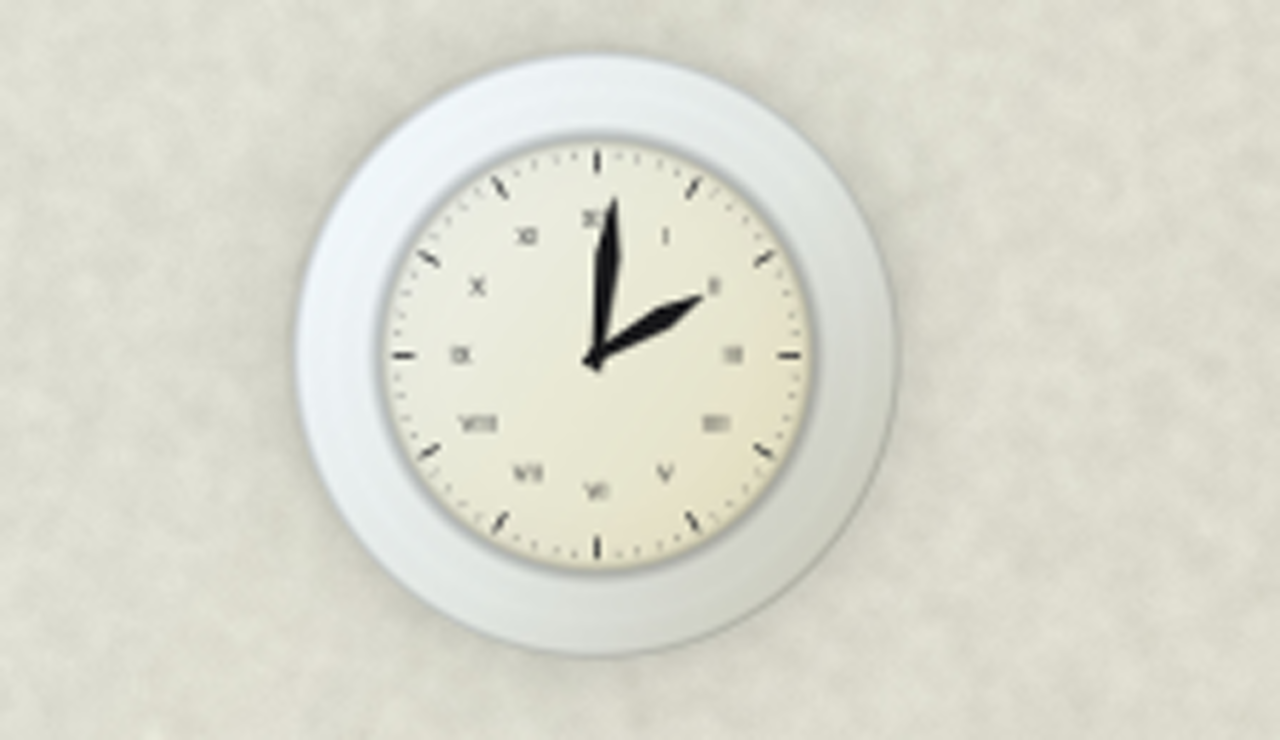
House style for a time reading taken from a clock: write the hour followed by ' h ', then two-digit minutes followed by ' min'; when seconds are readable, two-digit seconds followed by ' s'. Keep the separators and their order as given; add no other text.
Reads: 2 h 01 min
